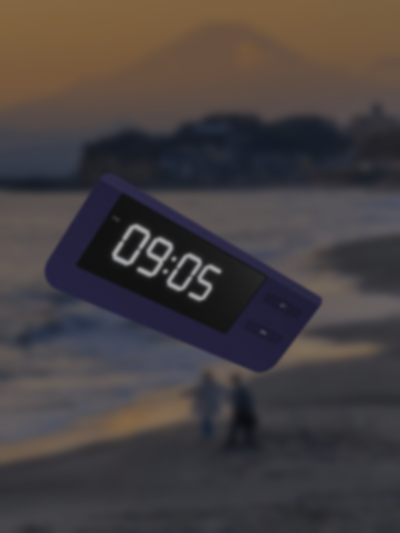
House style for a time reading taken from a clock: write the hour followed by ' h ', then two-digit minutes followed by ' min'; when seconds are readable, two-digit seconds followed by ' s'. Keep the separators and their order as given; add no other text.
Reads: 9 h 05 min
